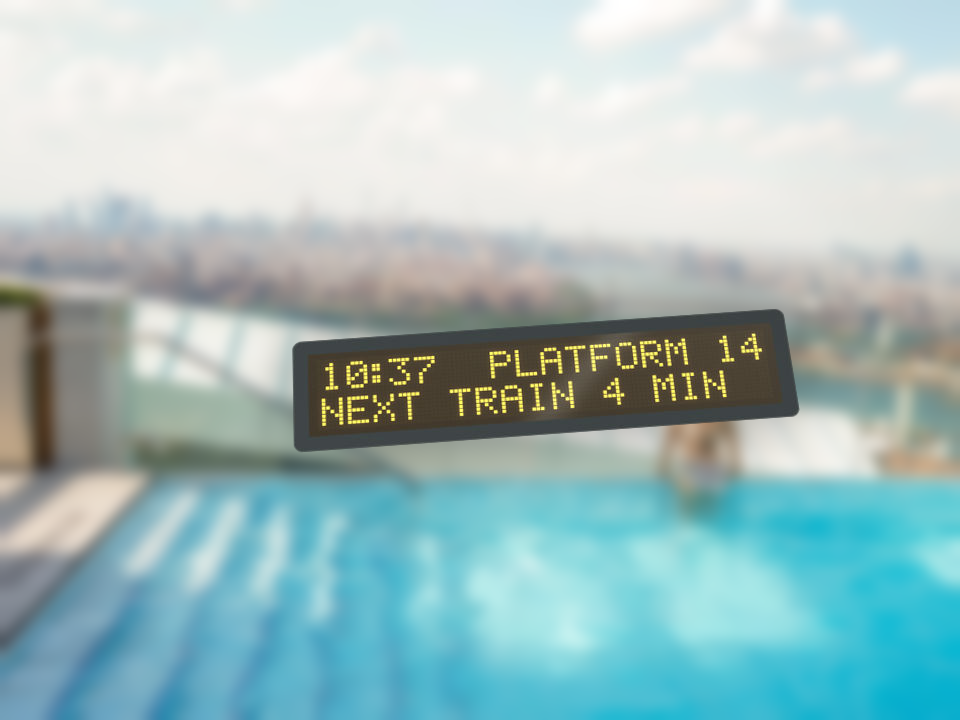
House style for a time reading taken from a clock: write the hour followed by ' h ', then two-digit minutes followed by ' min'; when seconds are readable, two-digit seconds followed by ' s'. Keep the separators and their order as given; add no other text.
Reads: 10 h 37 min
